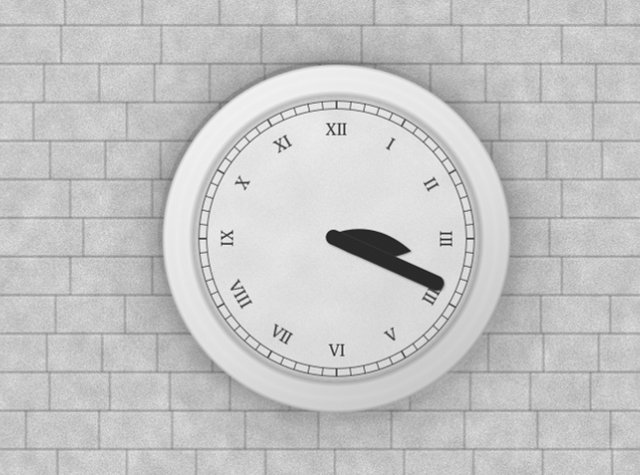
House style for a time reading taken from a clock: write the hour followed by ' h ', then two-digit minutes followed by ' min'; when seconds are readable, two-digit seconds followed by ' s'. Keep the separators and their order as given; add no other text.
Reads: 3 h 19 min
